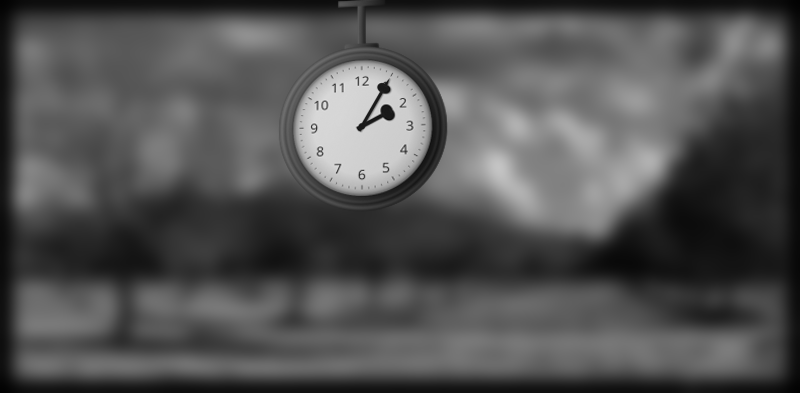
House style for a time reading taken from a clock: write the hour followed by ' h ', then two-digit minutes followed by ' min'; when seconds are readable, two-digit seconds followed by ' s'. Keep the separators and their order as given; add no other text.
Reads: 2 h 05 min
